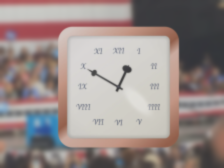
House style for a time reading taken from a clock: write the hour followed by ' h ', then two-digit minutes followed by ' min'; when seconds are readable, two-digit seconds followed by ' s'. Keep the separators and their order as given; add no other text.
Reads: 12 h 50 min
